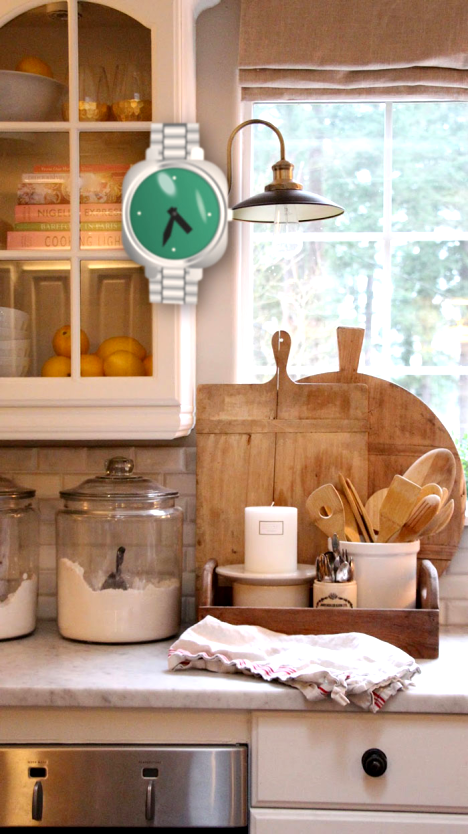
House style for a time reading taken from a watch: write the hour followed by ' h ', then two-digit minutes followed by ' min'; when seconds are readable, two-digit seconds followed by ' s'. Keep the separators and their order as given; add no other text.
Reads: 4 h 33 min
